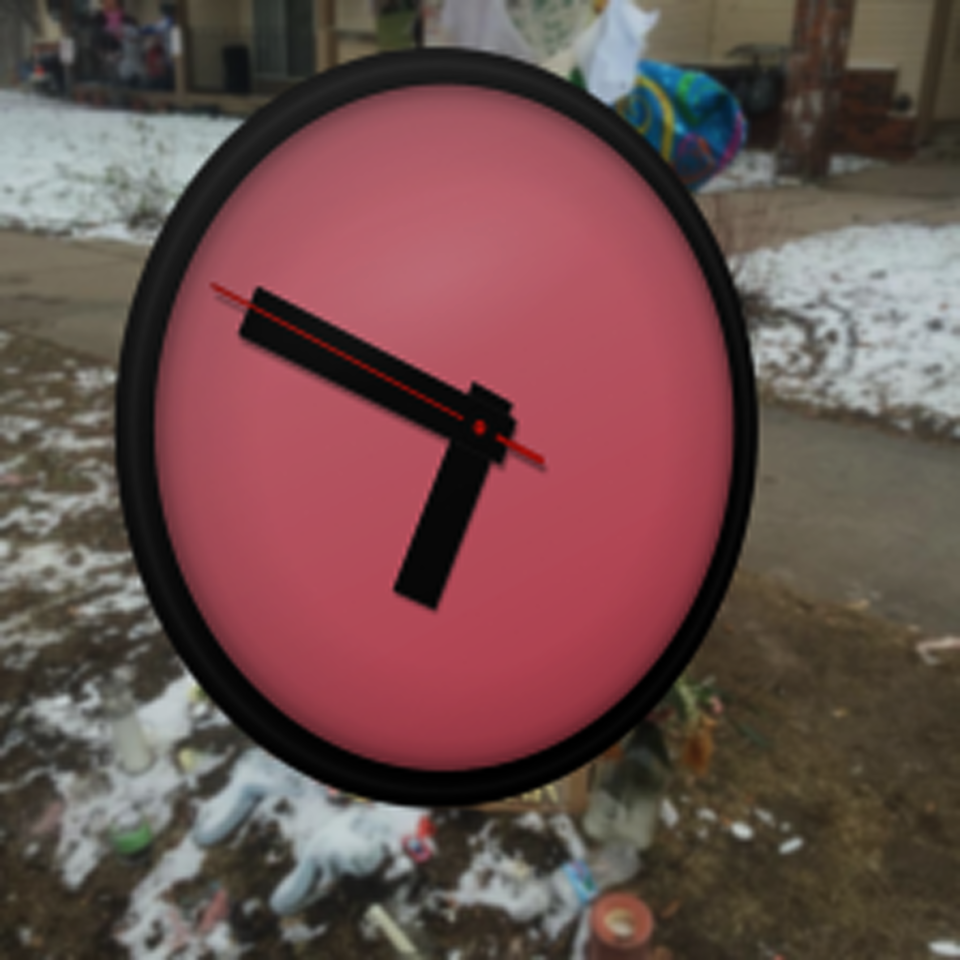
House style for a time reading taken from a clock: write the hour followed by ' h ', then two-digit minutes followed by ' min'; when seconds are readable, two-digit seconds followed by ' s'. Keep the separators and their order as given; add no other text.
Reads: 6 h 48 min 49 s
